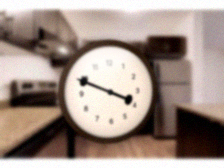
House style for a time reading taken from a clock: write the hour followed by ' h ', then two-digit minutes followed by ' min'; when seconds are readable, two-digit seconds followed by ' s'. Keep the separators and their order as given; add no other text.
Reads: 3 h 49 min
